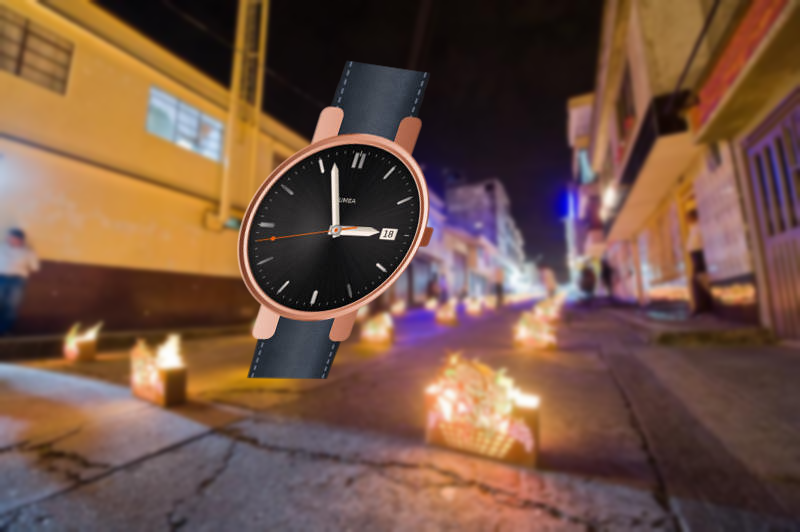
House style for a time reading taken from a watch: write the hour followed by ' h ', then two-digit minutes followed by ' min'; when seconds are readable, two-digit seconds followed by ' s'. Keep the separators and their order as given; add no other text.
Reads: 2 h 56 min 43 s
